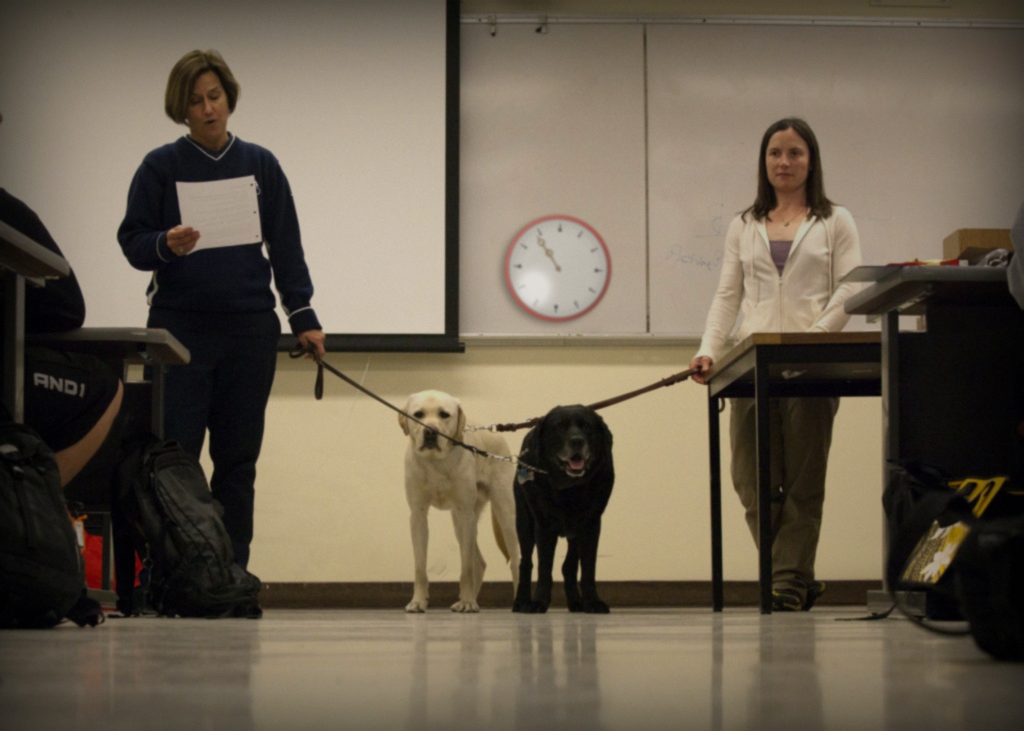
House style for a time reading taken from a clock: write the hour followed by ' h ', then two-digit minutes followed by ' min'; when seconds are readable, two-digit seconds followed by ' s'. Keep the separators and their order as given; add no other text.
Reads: 10 h 54 min
